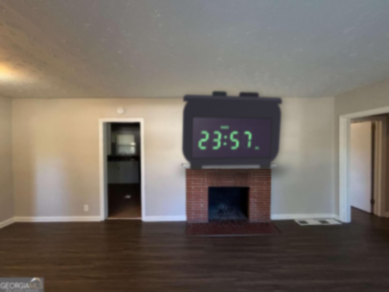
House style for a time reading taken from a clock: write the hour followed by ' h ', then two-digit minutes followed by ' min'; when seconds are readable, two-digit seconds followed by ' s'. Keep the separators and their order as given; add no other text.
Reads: 23 h 57 min
